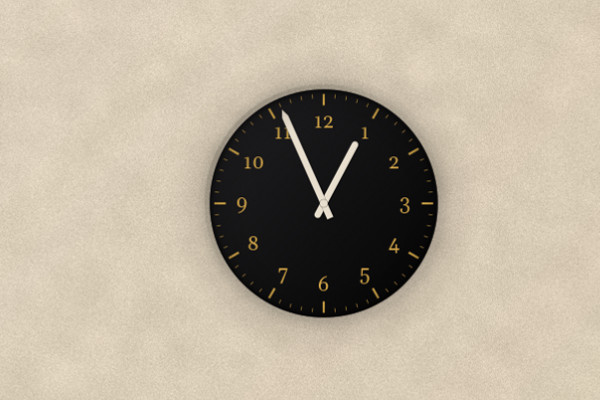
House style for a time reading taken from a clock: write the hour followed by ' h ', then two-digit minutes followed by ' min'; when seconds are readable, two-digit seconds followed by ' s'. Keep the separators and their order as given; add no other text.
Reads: 12 h 56 min
